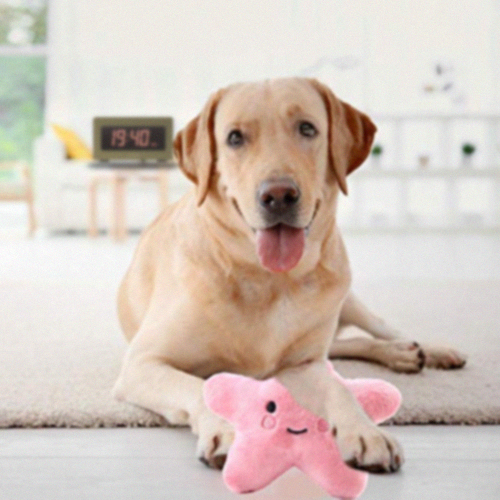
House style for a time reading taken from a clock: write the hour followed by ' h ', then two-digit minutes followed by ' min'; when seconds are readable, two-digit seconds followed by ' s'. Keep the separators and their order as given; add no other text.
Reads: 19 h 40 min
